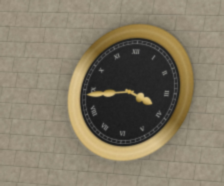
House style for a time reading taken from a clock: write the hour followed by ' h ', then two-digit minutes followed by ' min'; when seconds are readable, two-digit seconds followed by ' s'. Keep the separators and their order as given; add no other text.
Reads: 3 h 44 min
